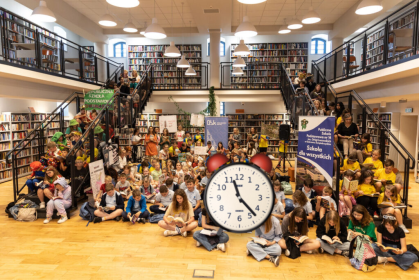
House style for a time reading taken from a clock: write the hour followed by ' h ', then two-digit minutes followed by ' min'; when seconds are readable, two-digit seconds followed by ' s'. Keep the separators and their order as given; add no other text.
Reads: 11 h 23 min
